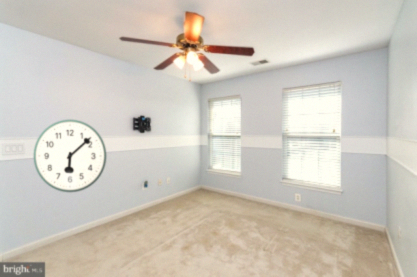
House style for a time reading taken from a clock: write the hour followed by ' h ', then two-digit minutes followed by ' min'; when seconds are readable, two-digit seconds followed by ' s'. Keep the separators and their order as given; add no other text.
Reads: 6 h 08 min
